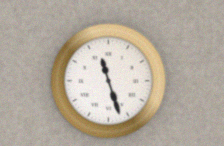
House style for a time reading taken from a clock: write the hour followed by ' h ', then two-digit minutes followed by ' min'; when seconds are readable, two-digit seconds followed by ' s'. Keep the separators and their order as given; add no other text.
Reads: 11 h 27 min
